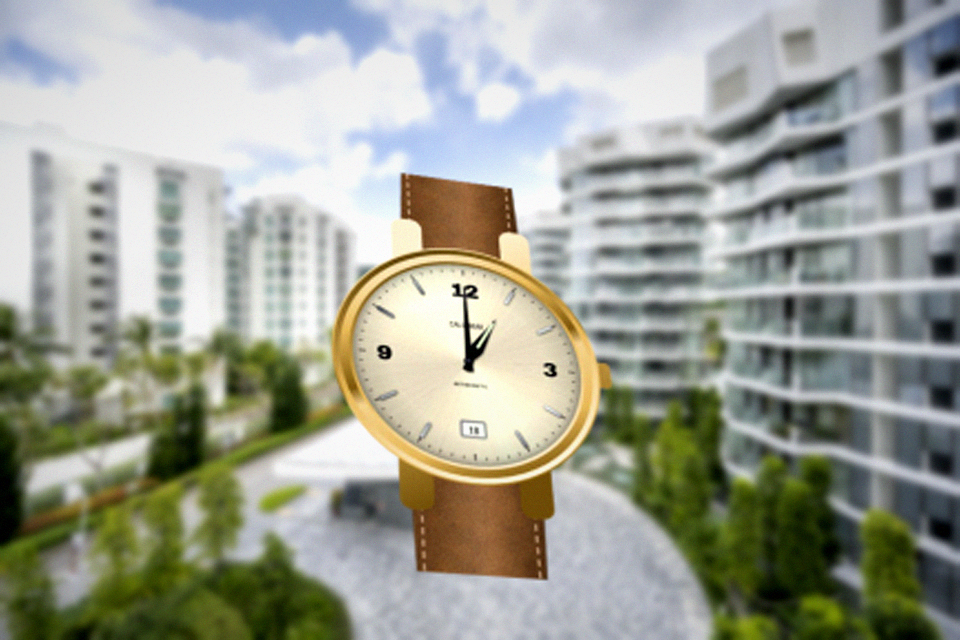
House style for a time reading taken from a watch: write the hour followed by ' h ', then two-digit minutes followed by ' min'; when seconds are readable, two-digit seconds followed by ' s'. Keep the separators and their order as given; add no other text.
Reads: 1 h 00 min
